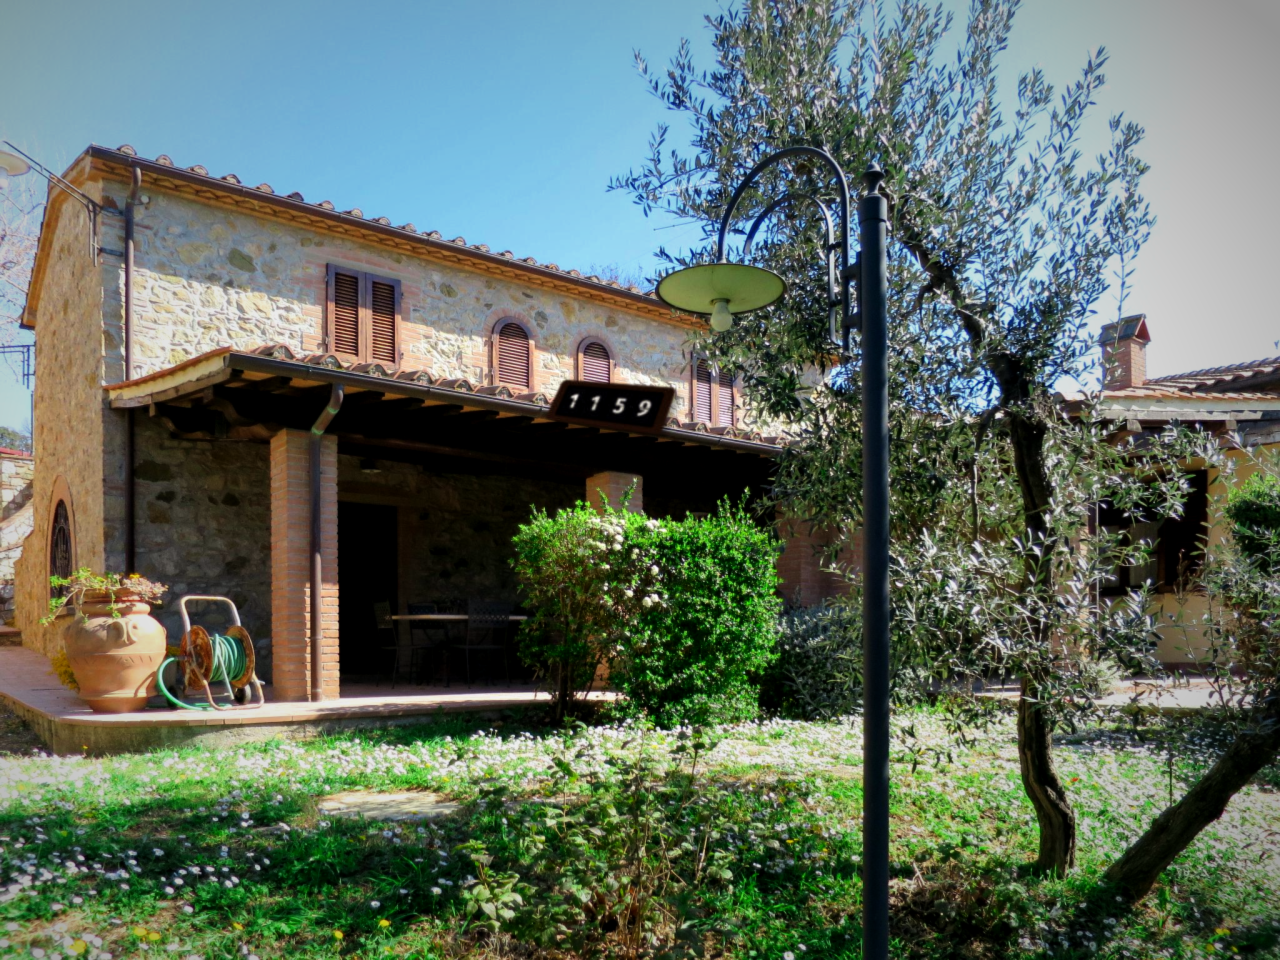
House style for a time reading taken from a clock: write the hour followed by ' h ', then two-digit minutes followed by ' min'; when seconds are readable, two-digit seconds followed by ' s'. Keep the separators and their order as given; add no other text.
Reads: 11 h 59 min
